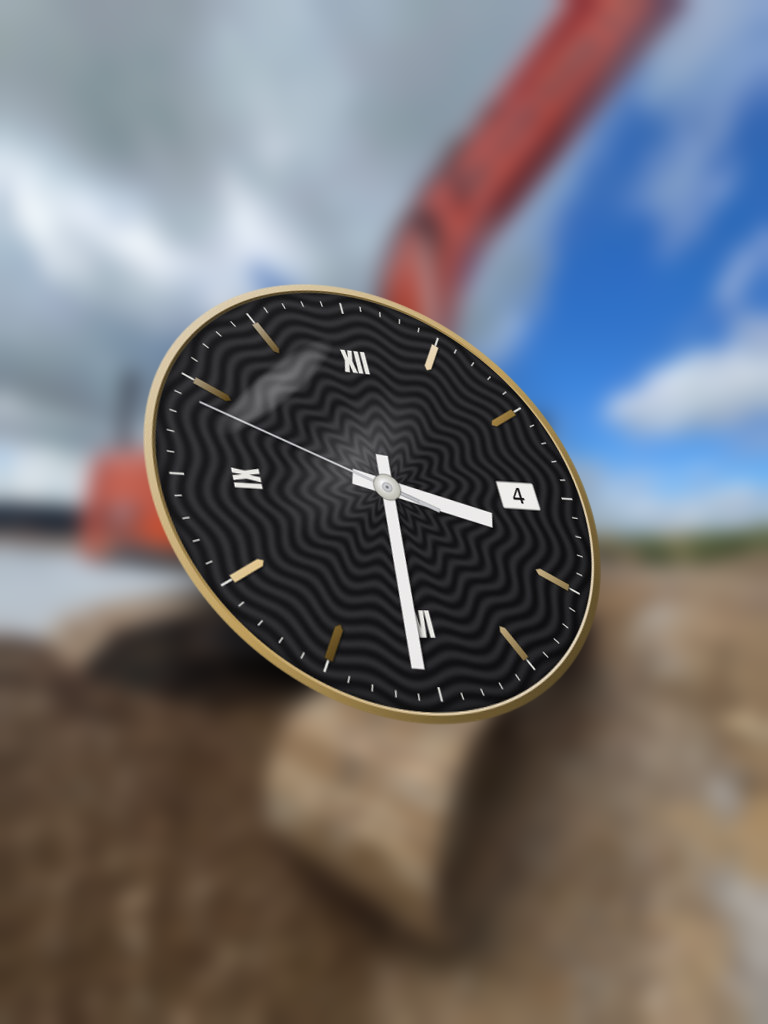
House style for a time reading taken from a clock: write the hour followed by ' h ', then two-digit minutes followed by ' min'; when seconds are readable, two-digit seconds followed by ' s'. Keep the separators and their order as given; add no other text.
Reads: 3 h 30 min 49 s
